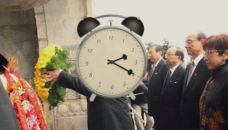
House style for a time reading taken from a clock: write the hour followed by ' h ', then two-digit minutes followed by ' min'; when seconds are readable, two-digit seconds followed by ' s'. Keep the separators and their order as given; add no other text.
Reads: 2 h 20 min
